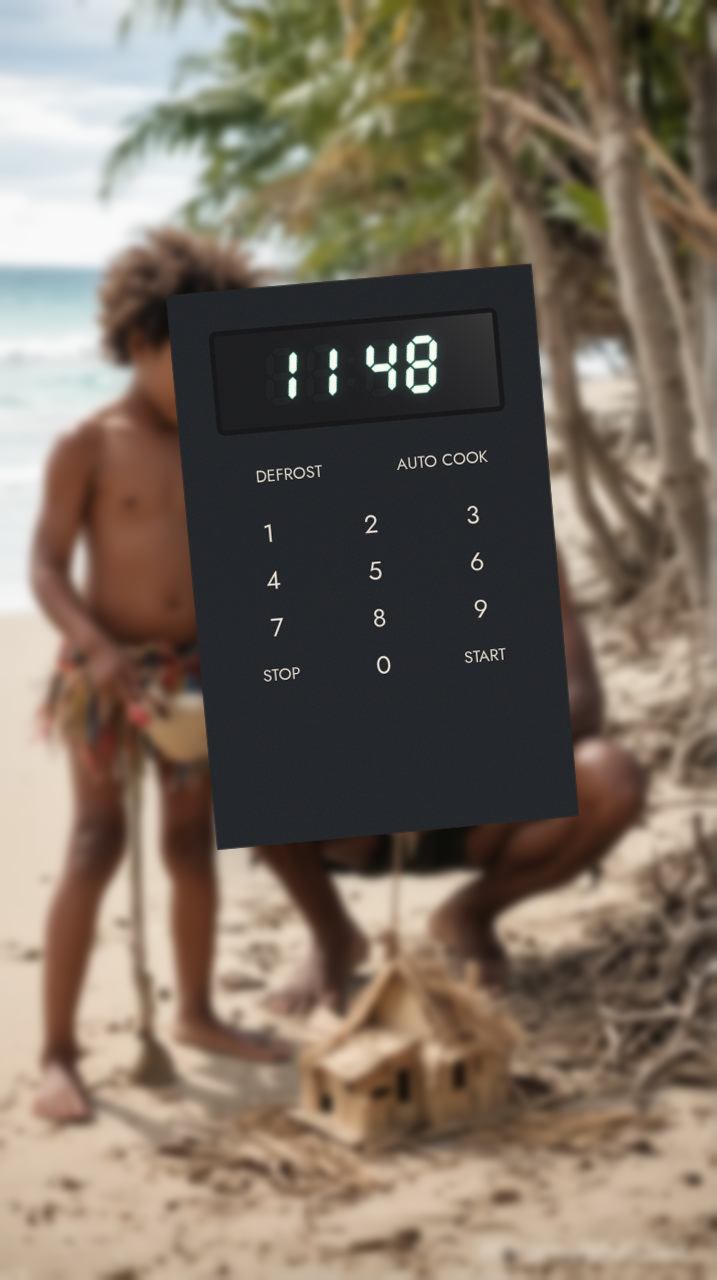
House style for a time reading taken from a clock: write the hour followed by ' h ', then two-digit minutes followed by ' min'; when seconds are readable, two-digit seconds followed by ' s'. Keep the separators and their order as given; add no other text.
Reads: 11 h 48 min
